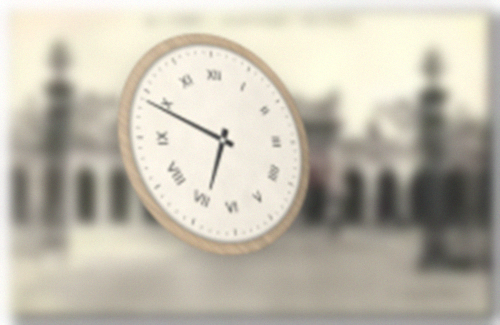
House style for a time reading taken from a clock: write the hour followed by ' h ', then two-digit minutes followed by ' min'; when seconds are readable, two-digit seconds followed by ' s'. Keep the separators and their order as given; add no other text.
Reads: 6 h 49 min
